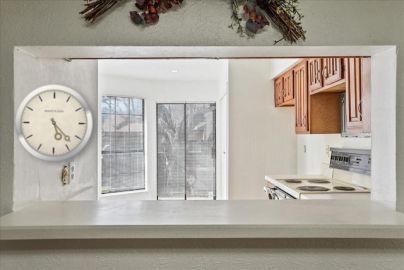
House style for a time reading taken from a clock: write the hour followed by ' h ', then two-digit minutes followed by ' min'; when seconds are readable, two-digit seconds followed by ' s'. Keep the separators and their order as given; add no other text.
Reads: 5 h 23 min
